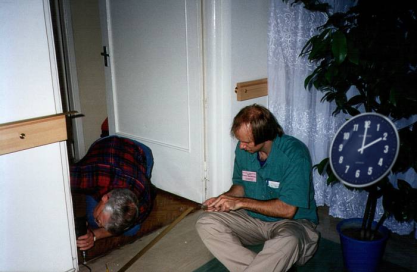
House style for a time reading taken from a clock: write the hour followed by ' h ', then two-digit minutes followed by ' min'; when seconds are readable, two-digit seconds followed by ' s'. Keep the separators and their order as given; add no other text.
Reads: 2 h 00 min
